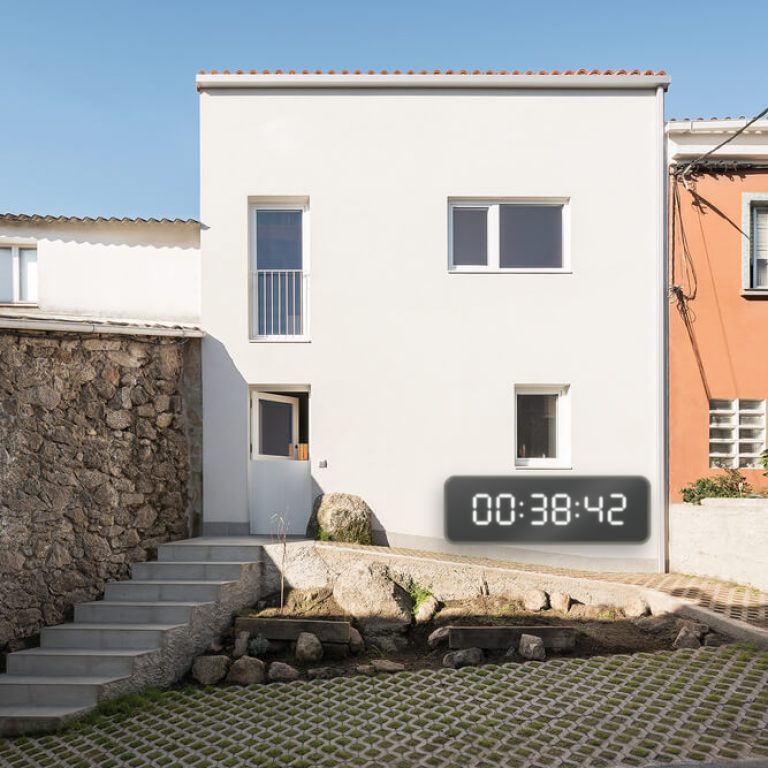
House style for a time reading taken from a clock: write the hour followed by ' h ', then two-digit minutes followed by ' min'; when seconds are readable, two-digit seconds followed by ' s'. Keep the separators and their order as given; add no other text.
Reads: 0 h 38 min 42 s
